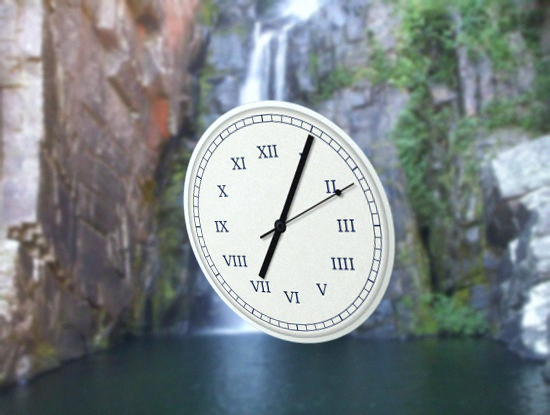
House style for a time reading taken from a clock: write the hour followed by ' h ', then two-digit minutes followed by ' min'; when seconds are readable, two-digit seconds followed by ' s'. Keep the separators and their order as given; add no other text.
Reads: 7 h 05 min 11 s
